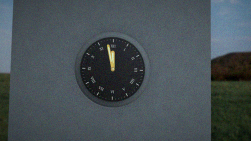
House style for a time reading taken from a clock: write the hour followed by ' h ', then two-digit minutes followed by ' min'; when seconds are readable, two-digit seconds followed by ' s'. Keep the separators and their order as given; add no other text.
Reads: 11 h 58 min
